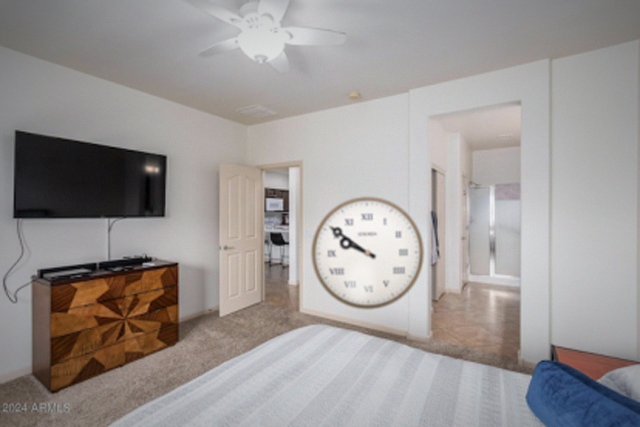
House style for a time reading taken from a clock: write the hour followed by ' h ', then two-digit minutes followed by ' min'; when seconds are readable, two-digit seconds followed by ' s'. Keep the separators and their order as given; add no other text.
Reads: 9 h 51 min
